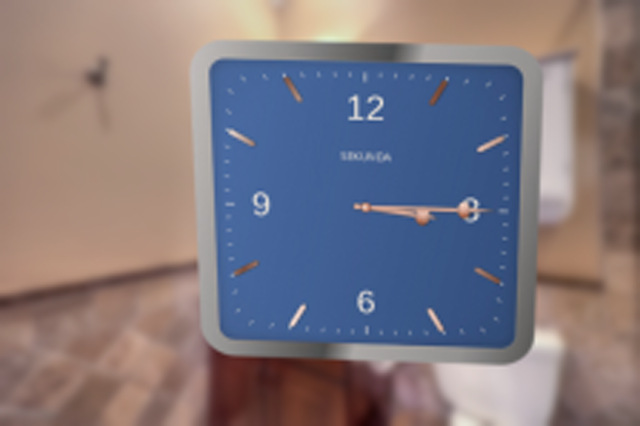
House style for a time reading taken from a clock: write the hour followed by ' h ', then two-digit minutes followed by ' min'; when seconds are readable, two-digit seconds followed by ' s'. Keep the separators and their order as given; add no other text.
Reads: 3 h 15 min
